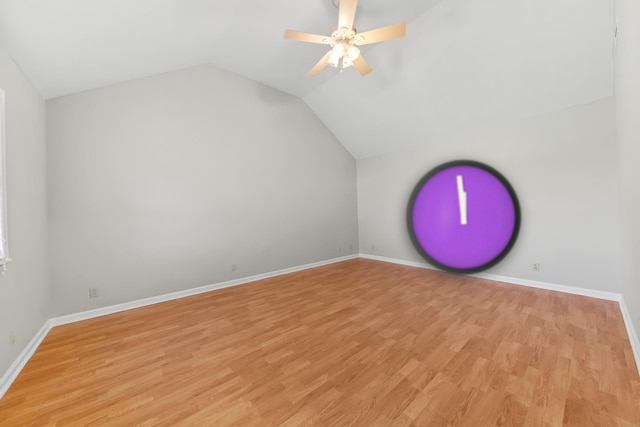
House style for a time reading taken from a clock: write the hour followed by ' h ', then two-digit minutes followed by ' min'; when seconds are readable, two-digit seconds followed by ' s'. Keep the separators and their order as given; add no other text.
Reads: 11 h 59 min
